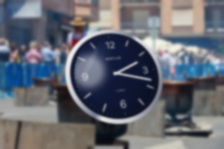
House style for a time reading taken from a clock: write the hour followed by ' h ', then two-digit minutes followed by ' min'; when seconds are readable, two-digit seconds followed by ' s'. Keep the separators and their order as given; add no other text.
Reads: 2 h 18 min
